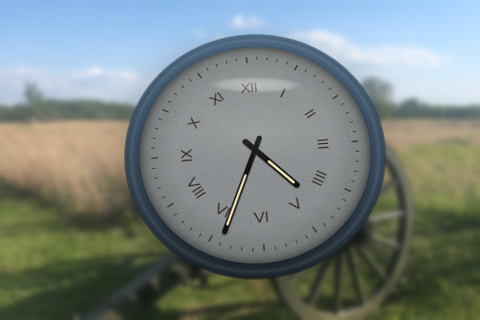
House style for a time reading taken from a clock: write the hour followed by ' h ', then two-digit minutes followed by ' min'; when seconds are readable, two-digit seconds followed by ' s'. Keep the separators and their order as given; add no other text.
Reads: 4 h 34 min
